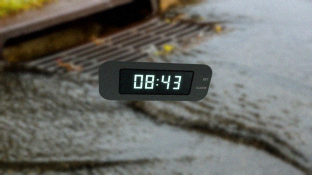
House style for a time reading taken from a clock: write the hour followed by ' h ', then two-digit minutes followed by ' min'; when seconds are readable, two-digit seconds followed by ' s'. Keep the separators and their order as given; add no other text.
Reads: 8 h 43 min
